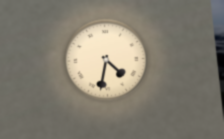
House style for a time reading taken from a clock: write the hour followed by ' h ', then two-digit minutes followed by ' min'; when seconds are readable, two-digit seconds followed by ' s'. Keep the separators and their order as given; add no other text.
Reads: 4 h 32 min
